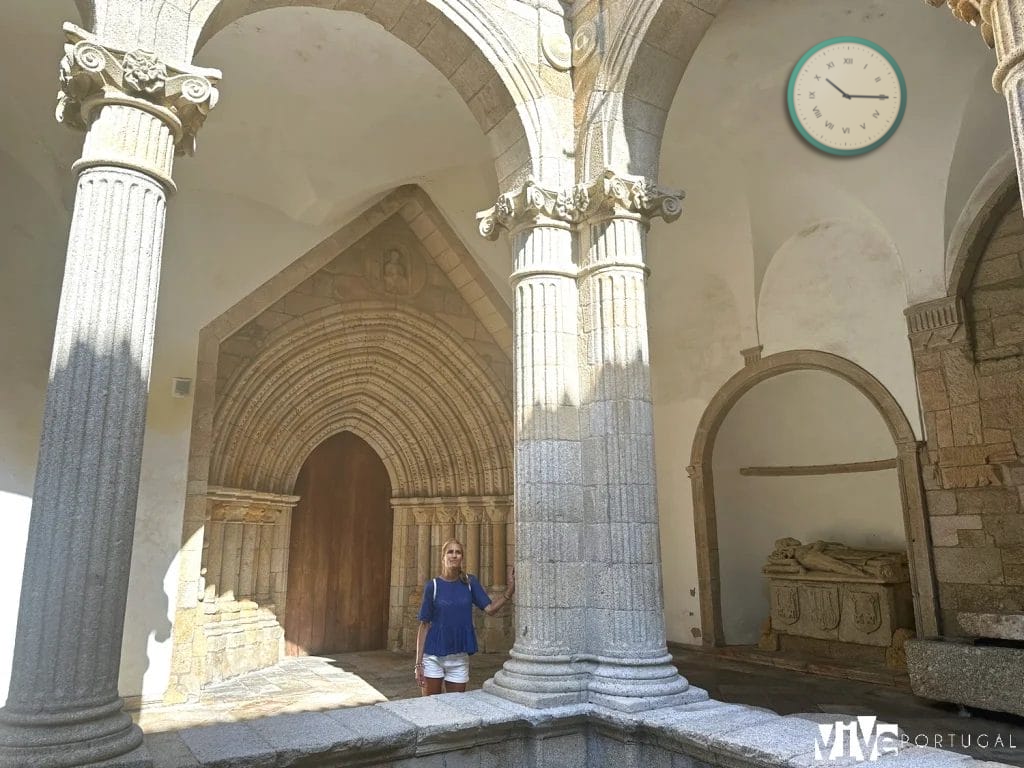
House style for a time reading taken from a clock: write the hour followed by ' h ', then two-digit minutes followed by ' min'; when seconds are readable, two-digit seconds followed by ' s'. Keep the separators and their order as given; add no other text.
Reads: 10 h 15 min
